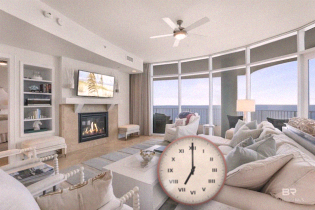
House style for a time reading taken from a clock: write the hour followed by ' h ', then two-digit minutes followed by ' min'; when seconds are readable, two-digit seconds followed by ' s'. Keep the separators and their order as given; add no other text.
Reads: 7 h 00 min
